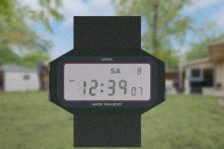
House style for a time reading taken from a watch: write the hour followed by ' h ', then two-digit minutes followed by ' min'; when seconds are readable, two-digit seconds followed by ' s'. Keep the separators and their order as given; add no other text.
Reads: 12 h 39 min 07 s
